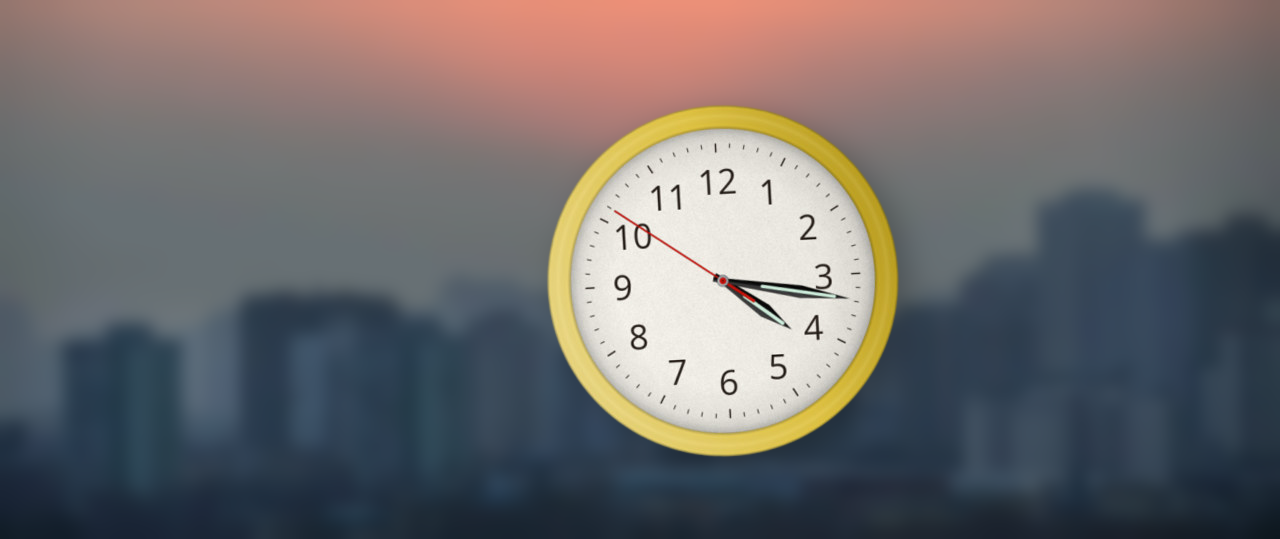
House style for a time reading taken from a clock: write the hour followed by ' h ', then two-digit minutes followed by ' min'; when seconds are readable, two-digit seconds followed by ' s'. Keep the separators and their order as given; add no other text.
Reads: 4 h 16 min 51 s
